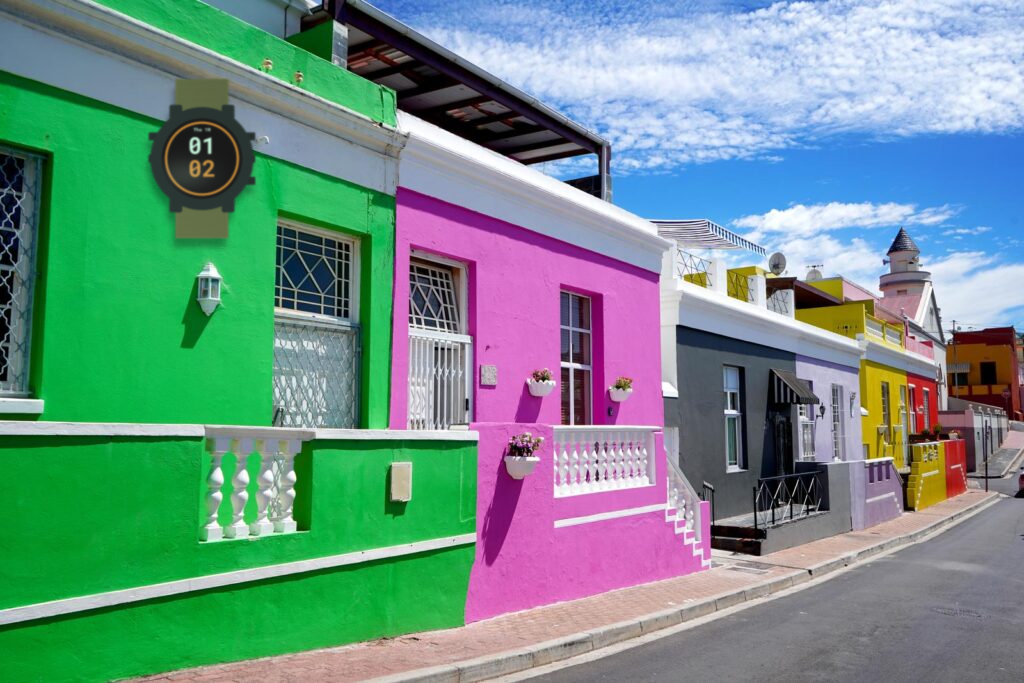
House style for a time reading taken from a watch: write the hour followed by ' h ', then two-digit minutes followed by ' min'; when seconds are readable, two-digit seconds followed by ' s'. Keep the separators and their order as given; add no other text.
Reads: 1 h 02 min
